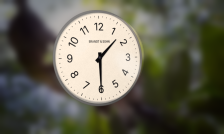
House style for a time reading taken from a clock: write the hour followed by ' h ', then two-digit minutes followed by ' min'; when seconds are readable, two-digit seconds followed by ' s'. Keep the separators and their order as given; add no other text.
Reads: 1 h 30 min
